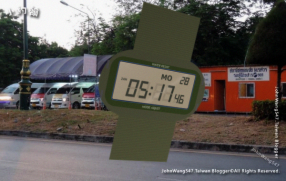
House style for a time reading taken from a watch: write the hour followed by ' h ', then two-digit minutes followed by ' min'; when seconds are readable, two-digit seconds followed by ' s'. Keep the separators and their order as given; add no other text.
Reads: 5 h 17 min 46 s
